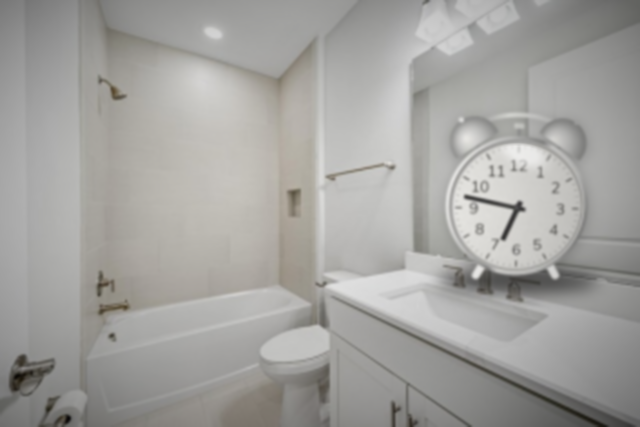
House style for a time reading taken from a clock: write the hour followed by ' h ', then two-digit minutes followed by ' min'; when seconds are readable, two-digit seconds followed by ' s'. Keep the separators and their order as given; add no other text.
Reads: 6 h 47 min
